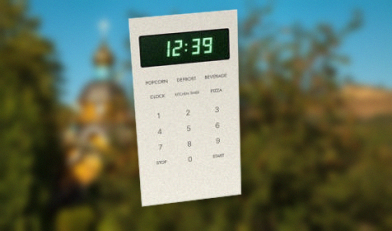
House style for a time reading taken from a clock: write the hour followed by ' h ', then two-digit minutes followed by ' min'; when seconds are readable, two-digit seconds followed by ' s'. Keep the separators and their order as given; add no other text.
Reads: 12 h 39 min
